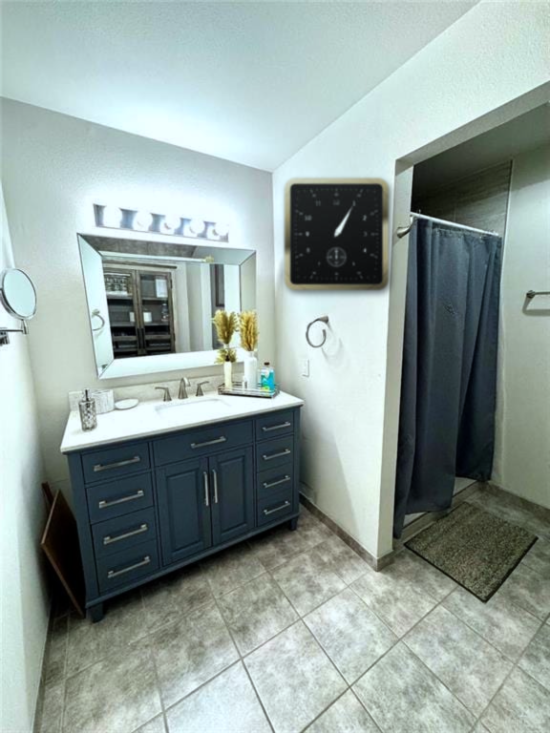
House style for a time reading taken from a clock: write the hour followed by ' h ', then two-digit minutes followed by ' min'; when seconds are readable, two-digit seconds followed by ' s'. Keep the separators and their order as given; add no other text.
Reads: 1 h 05 min
